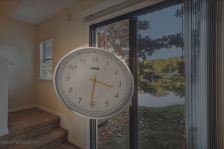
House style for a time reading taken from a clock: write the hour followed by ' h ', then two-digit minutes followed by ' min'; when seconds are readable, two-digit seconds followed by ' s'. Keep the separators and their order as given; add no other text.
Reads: 3 h 31 min
